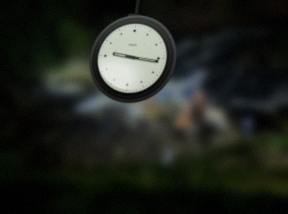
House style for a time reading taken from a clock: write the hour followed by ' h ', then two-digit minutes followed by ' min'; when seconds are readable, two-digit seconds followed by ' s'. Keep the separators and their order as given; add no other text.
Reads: 9 h 16 min
